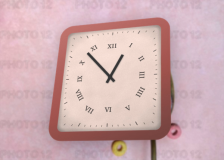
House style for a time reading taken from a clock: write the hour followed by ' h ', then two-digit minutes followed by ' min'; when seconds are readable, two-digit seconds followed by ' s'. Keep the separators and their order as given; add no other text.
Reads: 12 h 53 min
